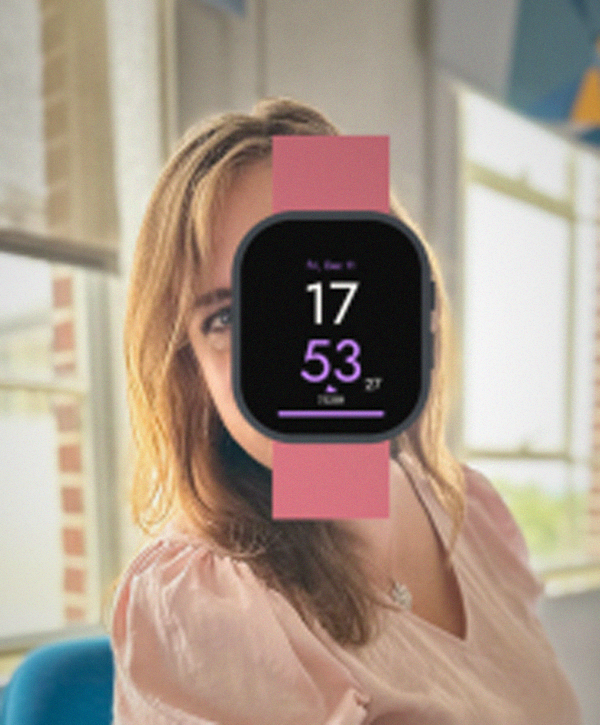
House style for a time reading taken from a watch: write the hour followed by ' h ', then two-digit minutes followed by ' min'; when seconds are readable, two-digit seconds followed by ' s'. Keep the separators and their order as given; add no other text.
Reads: 17 h 53 min
